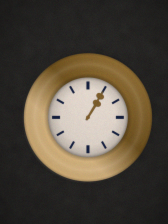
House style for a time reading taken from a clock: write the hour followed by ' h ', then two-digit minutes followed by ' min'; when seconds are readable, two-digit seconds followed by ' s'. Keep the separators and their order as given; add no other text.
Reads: 1 h 05 min
